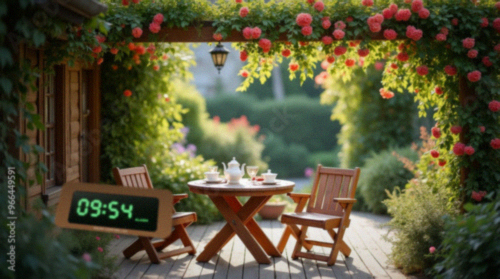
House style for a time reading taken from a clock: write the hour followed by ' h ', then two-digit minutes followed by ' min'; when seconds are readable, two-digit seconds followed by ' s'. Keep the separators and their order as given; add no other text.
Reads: 9 h 54 min
